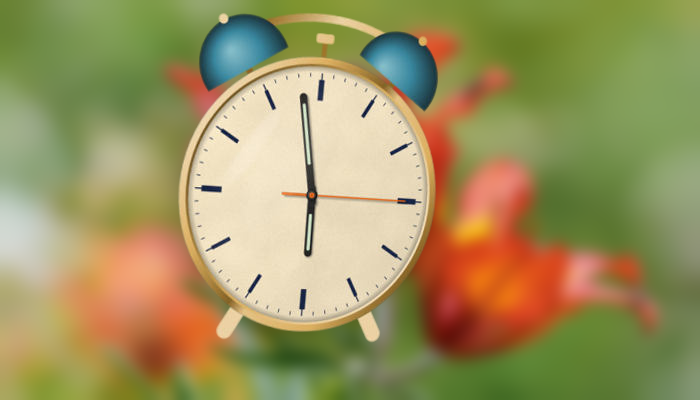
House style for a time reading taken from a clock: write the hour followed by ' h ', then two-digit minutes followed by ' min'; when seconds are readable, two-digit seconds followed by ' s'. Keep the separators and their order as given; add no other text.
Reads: 5 h 58 min 15 s
